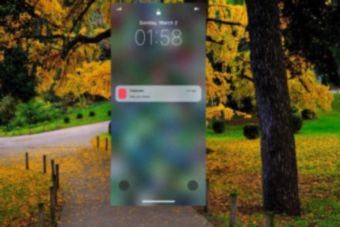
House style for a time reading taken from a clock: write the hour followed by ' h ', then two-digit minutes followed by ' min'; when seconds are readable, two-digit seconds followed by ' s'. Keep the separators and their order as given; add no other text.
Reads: 1 h 58 min
